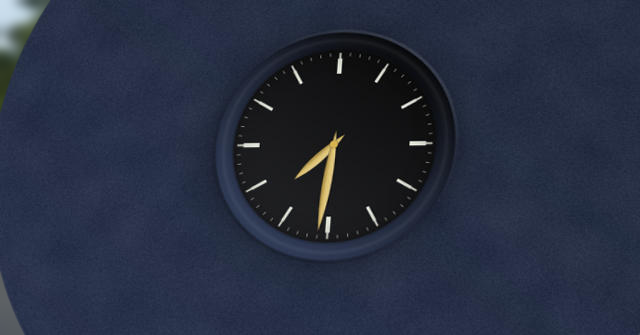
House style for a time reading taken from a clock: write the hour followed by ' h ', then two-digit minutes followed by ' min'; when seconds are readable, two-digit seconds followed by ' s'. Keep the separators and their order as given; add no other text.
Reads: 7 h 31 min
